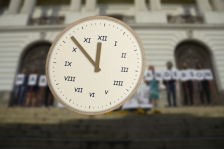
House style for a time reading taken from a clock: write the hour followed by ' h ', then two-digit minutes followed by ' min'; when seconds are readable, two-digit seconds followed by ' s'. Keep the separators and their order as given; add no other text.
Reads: 11 h 52 min
